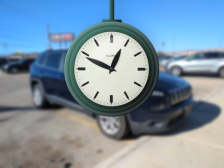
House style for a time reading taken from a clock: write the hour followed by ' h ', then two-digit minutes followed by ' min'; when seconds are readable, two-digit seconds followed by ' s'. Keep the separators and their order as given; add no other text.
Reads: 12 h 49 min
